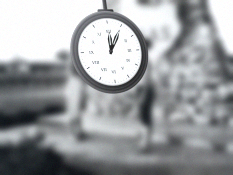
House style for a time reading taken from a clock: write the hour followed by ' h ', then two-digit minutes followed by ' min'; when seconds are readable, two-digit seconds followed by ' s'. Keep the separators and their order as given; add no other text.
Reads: 12 h 05 min
